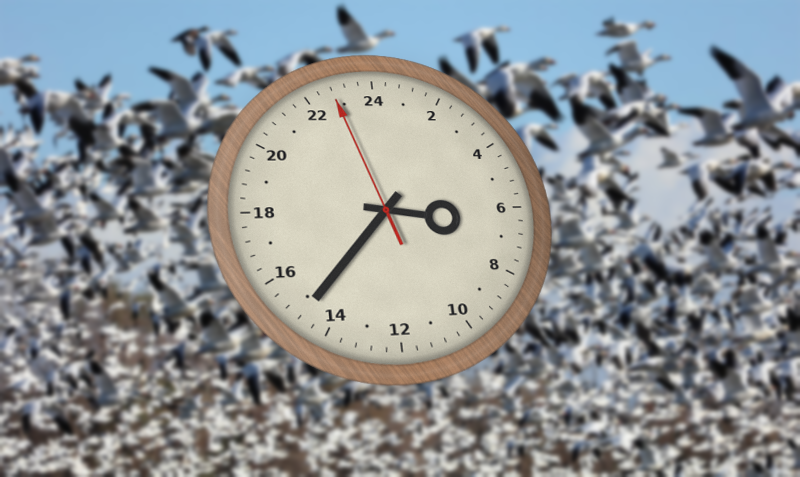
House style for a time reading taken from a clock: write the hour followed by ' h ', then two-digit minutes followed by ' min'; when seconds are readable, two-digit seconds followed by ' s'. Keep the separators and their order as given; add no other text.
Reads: 6 h 36 min 57 s
